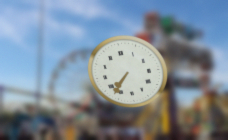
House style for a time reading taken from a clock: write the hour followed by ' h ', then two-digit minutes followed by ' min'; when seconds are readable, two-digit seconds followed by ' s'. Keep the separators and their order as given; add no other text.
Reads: 7 h 37 min
